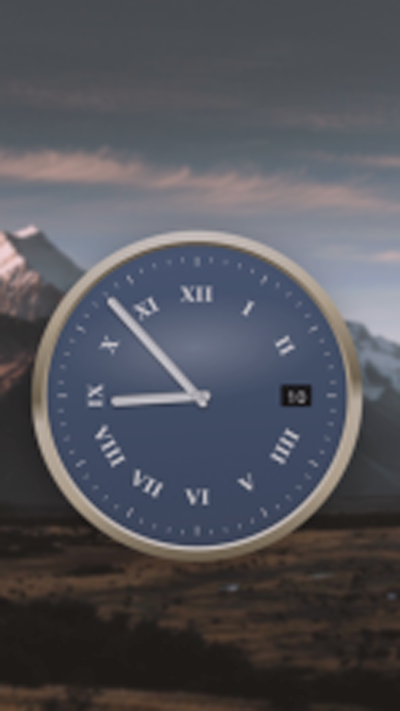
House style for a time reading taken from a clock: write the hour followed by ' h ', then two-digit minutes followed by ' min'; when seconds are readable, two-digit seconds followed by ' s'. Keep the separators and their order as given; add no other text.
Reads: 8 h 53 min
